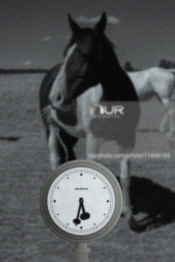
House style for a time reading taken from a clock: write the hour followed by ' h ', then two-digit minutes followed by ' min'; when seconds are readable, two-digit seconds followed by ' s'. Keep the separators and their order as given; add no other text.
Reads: 5 h 32 min
